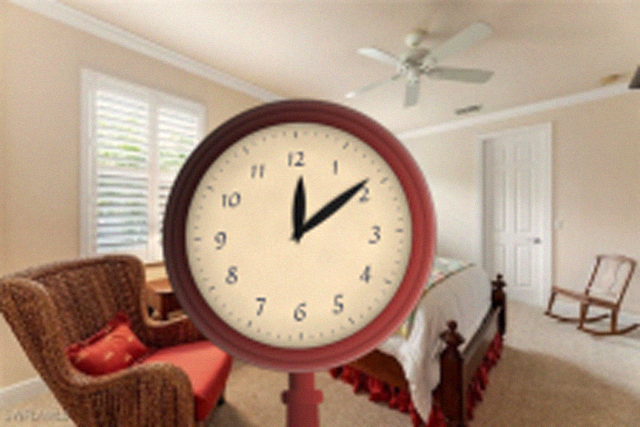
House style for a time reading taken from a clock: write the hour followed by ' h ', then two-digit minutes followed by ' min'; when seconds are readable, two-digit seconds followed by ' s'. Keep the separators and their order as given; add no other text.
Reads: 12 h 09 min
